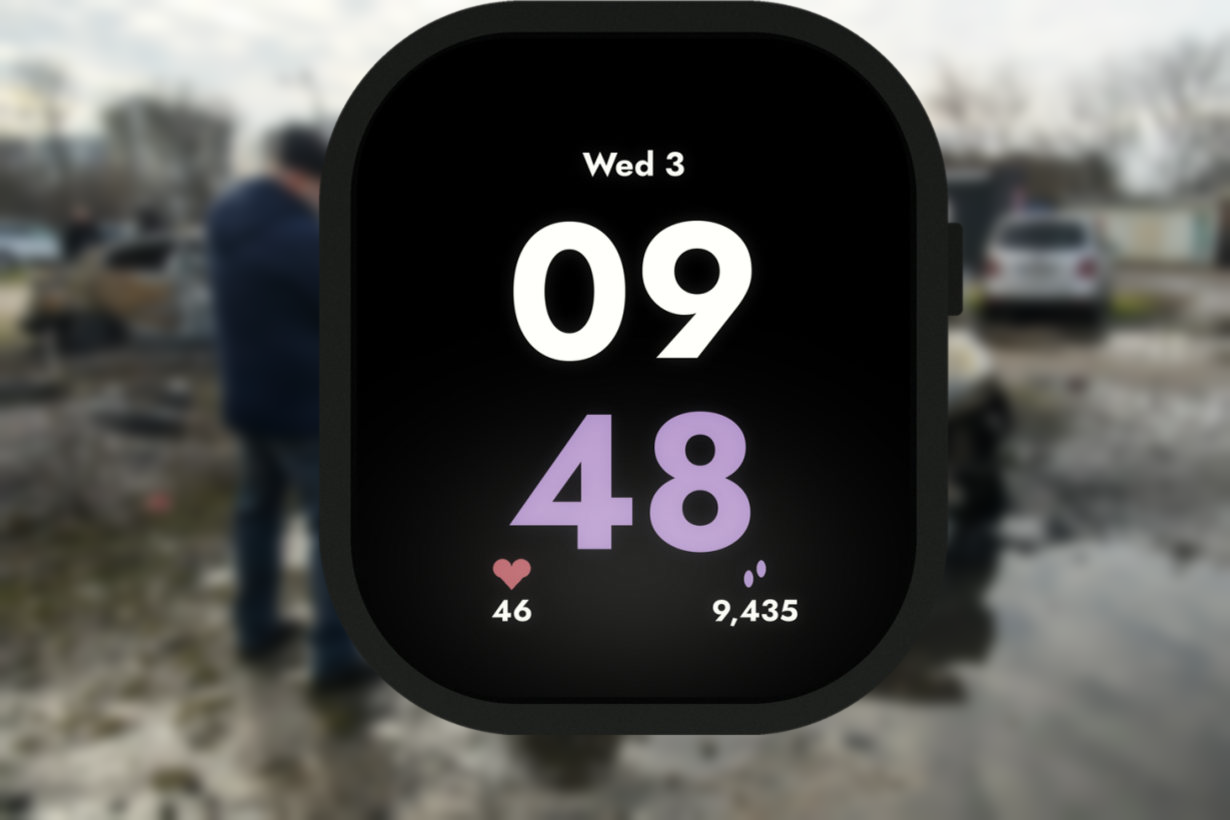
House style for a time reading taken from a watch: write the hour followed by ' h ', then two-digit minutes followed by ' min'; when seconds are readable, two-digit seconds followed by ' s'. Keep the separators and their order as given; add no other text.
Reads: 9 h 48 min
